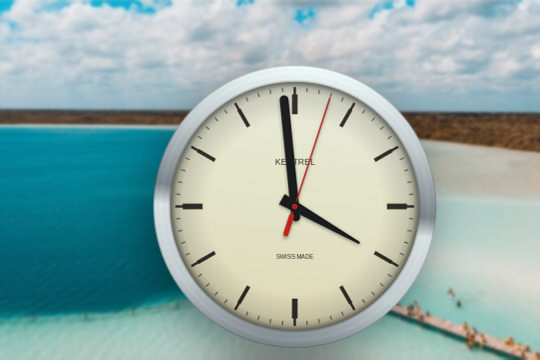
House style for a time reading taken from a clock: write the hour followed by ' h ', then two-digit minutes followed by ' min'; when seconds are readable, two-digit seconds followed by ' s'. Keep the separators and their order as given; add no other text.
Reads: 3 h 59 min 03 s
